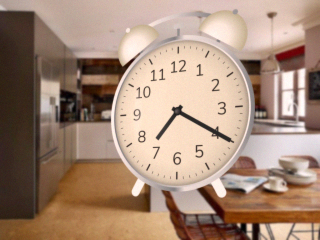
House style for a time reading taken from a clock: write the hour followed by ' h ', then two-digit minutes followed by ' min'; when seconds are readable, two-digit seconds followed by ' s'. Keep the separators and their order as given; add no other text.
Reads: 7 h 20 min
